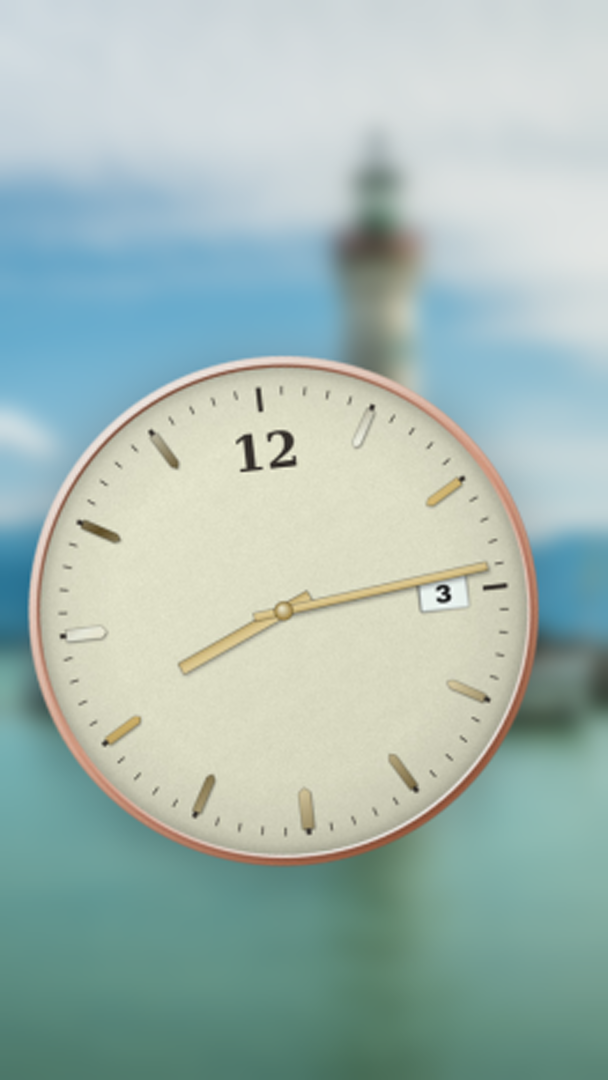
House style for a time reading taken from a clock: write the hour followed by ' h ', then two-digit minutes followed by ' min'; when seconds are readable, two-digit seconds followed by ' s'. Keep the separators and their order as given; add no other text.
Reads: 8 h 14 min
